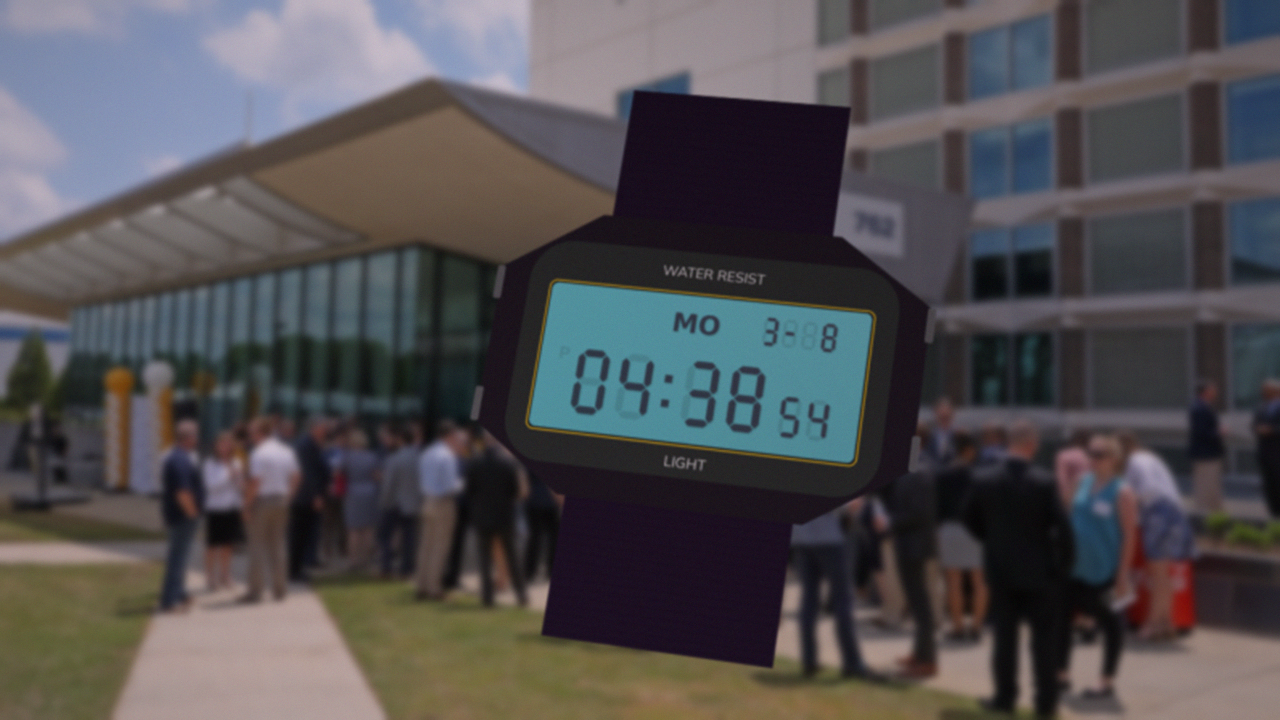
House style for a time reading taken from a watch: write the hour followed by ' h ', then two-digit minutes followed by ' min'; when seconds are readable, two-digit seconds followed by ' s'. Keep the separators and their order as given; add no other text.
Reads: 4 h 38 min 54 s
